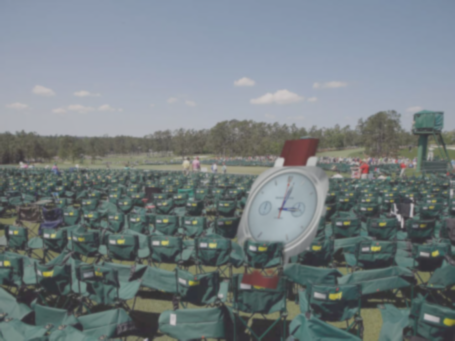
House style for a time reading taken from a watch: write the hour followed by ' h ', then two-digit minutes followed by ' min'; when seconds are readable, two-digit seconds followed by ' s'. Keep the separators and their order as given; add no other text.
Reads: 3 h 02 min
